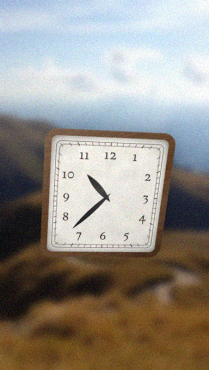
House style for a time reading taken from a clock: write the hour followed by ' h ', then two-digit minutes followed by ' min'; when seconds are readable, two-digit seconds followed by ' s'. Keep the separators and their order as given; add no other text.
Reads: 10 h 37 min
